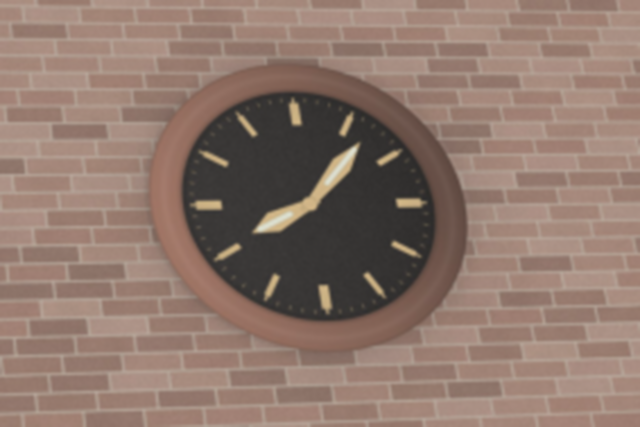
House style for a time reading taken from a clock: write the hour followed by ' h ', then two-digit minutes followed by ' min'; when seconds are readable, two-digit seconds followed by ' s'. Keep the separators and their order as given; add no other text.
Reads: 8 h 07 min
